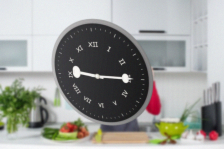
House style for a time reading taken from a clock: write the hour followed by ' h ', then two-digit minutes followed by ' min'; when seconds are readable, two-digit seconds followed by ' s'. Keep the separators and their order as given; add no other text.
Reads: 9 h 15 min
